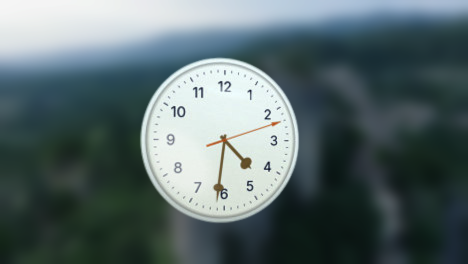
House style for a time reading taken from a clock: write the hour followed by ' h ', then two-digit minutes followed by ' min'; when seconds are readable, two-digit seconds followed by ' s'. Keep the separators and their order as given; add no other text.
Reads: 4 h 31 min 12 s
